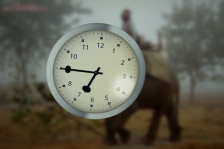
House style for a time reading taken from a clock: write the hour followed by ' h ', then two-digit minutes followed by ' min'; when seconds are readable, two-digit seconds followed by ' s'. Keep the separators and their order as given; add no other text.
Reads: 6 h 45 min
